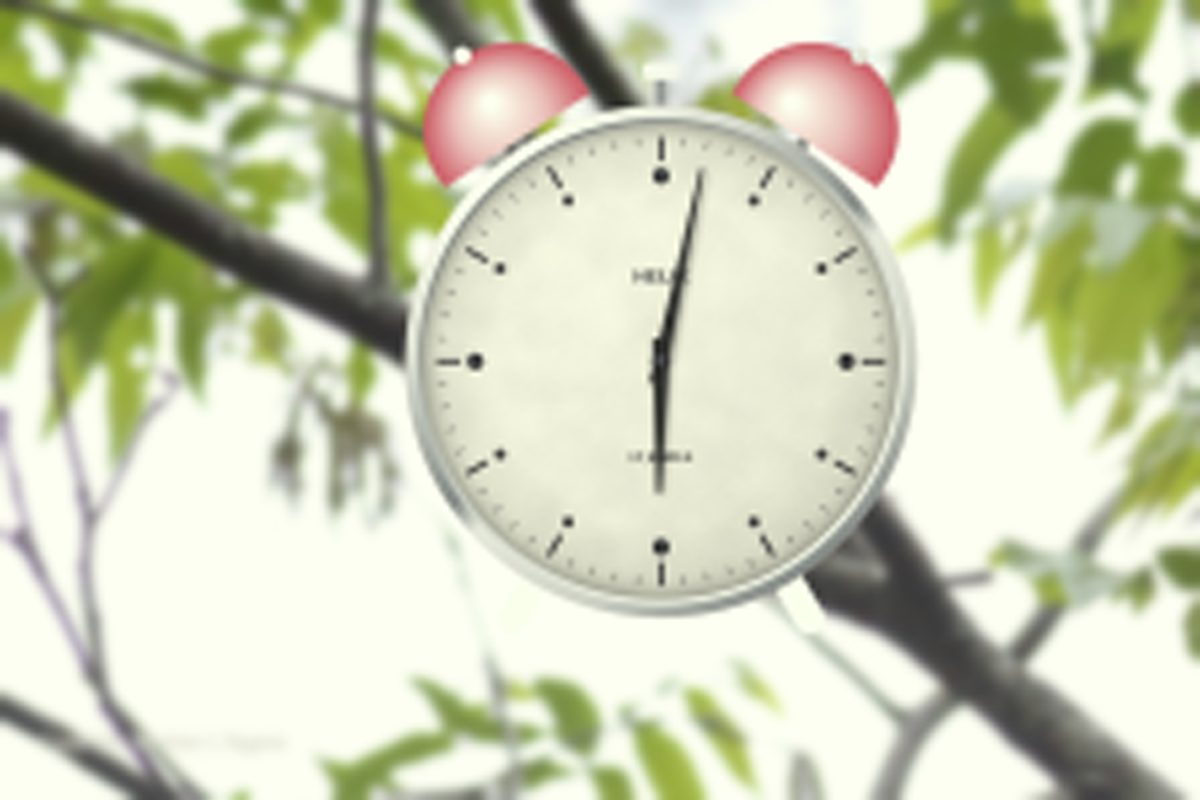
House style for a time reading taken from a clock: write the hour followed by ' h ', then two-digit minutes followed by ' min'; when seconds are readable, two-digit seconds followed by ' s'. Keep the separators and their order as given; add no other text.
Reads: 6 h 02 min
